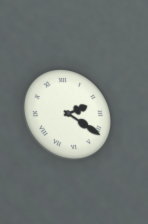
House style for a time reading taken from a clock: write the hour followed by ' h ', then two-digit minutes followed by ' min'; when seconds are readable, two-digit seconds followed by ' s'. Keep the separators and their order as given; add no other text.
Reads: 2 h 21 min
